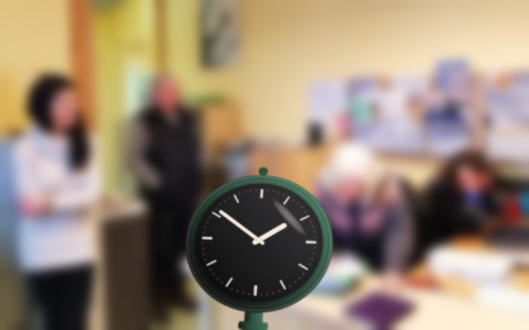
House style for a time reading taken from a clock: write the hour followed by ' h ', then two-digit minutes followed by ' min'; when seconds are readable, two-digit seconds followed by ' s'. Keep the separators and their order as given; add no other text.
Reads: 1 h 51 min
